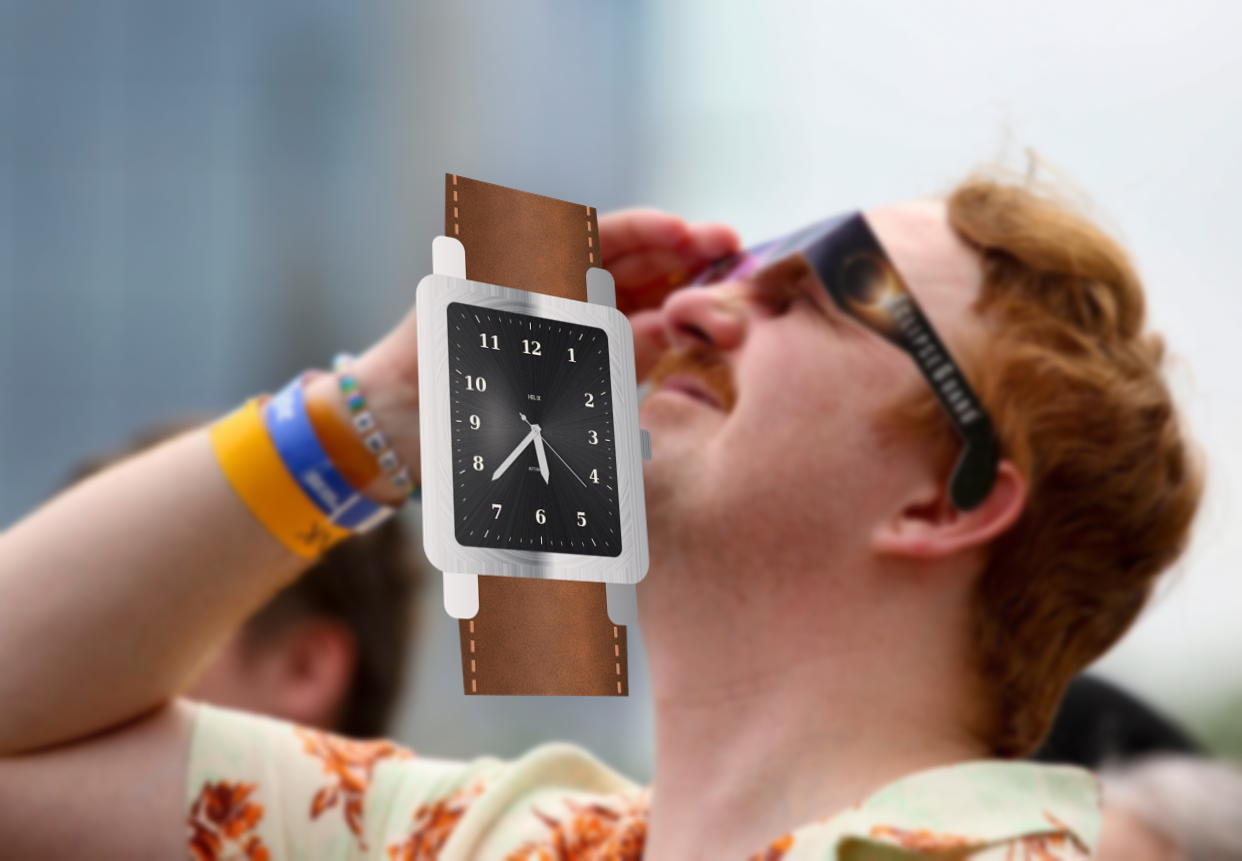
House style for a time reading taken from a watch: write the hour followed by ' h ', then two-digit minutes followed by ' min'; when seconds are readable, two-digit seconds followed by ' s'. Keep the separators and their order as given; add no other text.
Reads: 5 h 37 min 22 s
